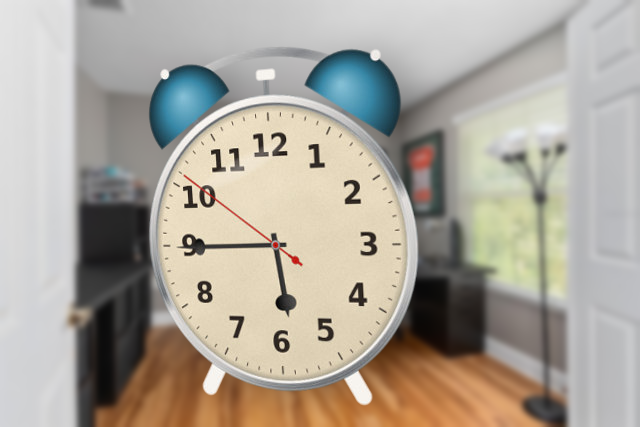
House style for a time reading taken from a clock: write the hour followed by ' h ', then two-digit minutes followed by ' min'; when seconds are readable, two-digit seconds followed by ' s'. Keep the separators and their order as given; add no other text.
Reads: 5 h 44 min 51 s
